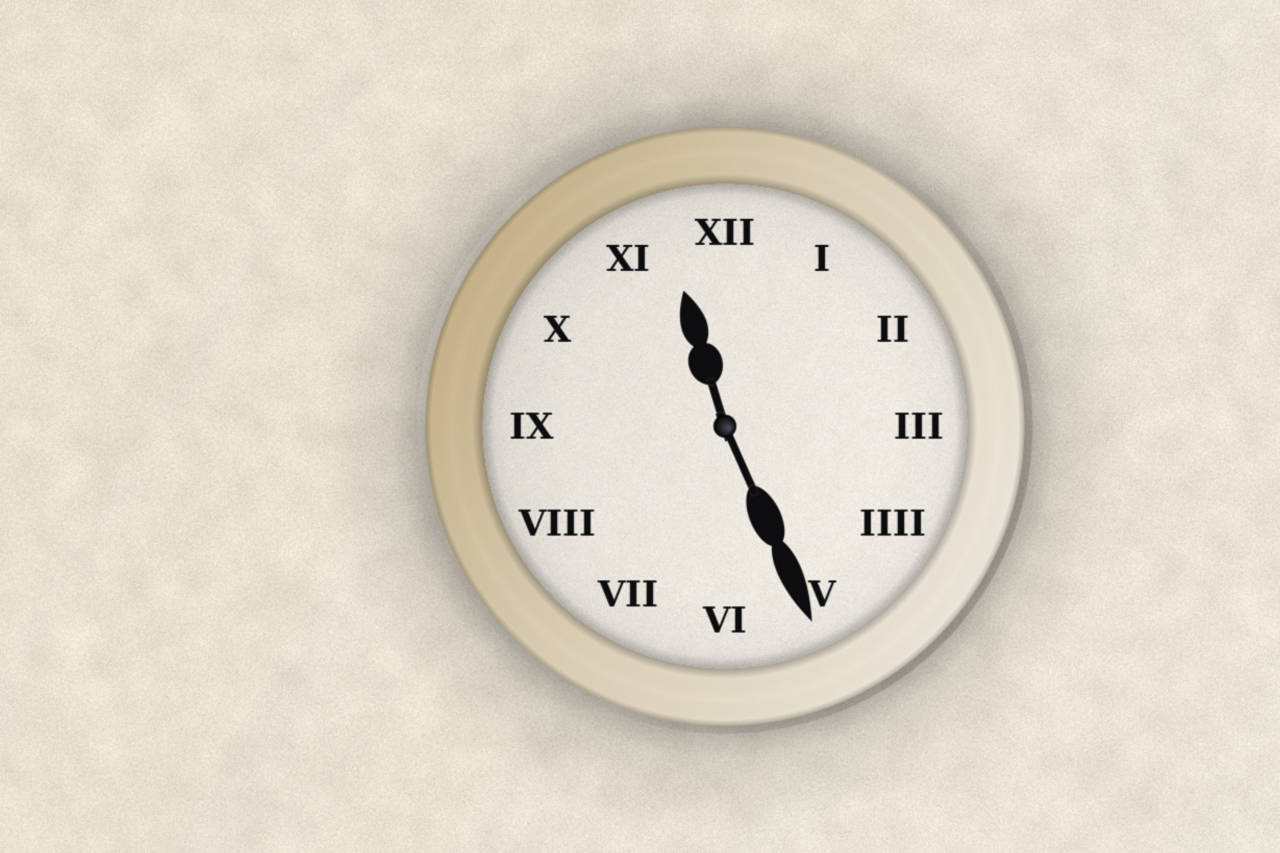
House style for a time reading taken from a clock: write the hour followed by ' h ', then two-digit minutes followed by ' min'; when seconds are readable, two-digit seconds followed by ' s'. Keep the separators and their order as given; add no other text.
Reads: 11 h 26 min
